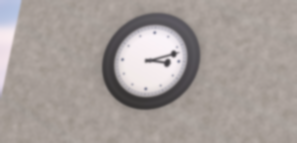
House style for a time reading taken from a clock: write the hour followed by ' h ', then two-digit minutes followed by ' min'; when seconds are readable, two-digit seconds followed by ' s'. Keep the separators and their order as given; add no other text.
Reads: 3 h 12 min
